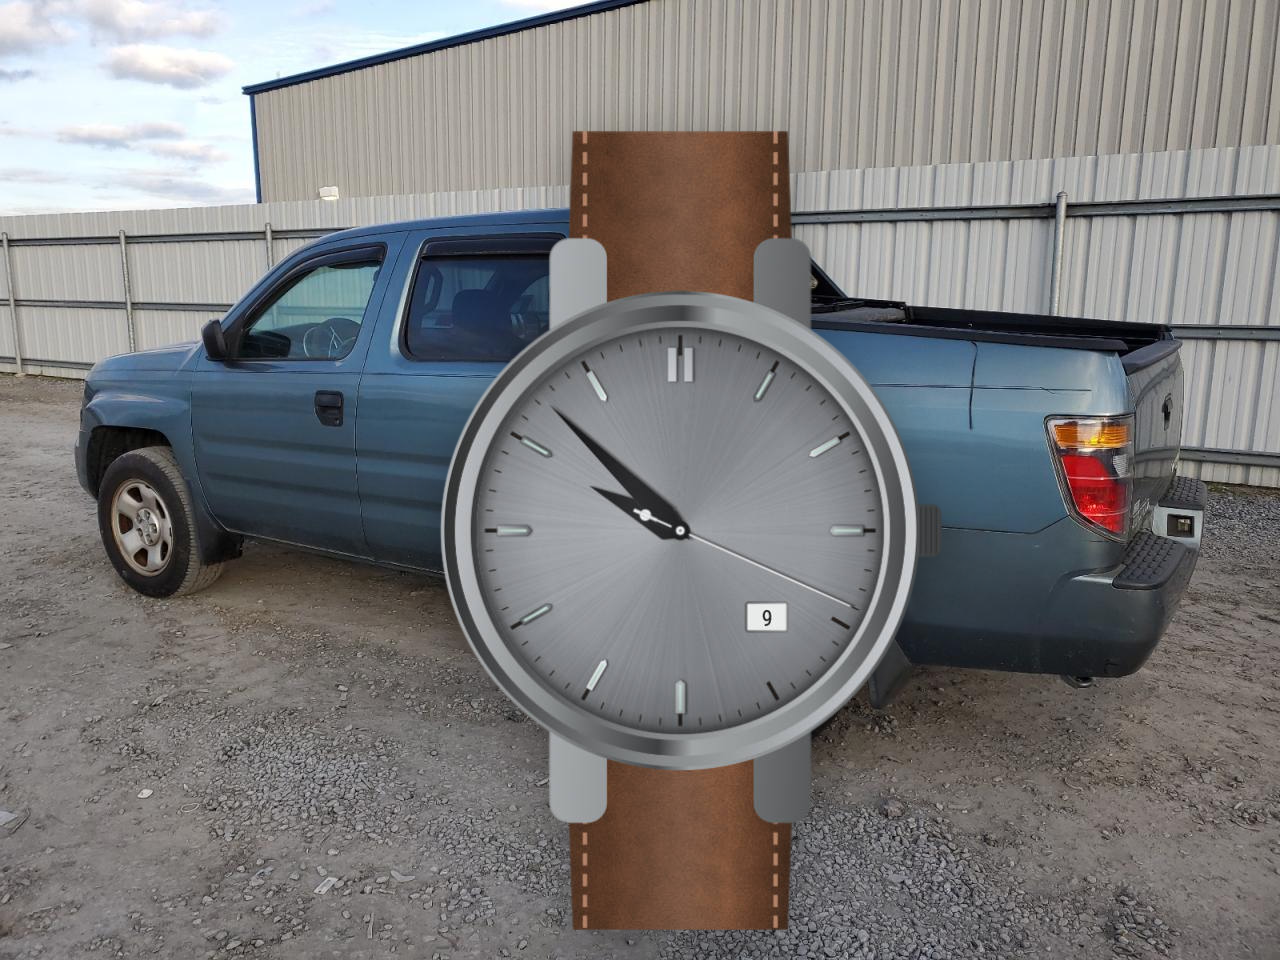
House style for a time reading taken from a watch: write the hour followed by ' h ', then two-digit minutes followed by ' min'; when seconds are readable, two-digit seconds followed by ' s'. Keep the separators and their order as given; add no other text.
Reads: 9 h 52 min 19 s
